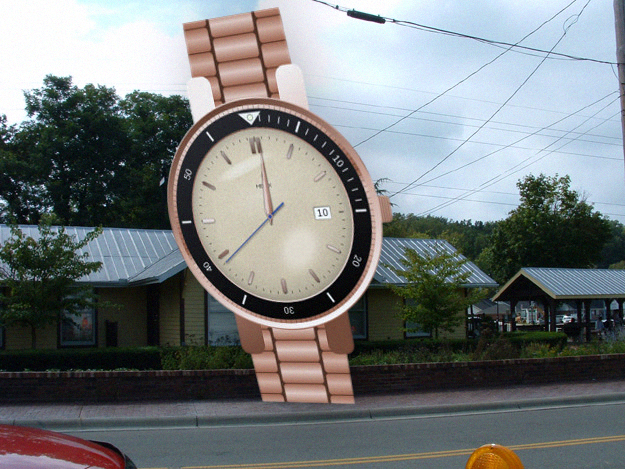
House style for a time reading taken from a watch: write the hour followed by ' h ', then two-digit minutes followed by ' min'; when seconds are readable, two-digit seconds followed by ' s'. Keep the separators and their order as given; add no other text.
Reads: 12 h 00 min 39 s
